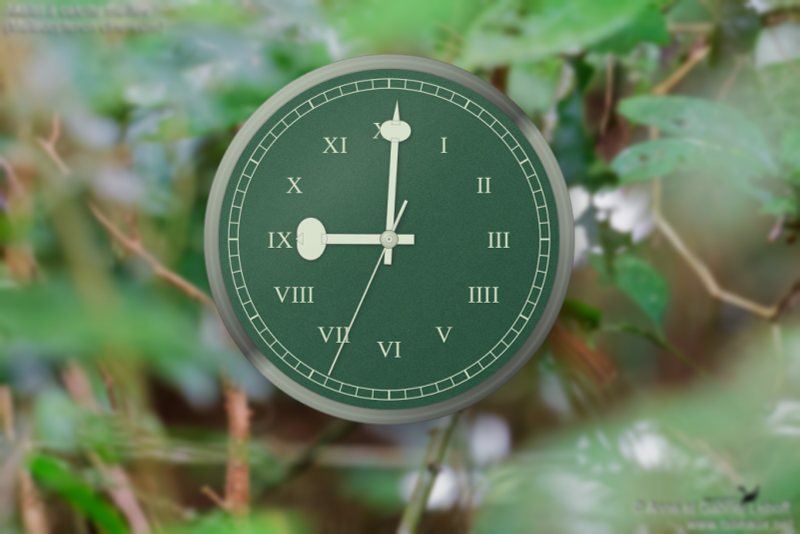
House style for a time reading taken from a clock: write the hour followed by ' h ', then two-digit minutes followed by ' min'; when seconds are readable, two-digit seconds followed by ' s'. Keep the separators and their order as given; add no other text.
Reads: 9 h 00 min 34 s
